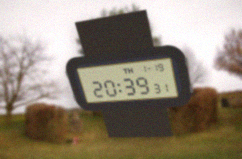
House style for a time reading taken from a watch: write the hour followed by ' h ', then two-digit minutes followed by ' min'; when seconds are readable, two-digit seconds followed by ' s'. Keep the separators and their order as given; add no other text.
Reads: 20 h 39 min
